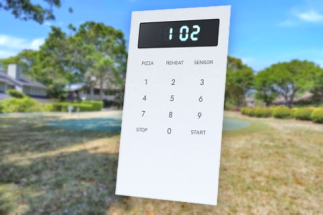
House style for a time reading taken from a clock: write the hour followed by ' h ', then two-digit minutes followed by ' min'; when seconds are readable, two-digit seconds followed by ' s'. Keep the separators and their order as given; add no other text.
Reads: 1 h 02 min
